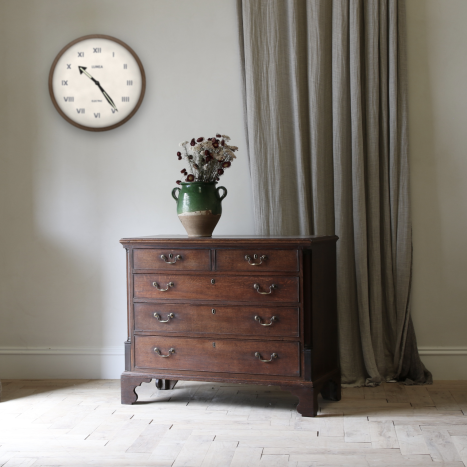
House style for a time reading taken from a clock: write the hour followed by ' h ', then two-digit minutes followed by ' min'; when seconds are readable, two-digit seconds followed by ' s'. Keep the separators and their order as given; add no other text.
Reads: 10 h 24 min
